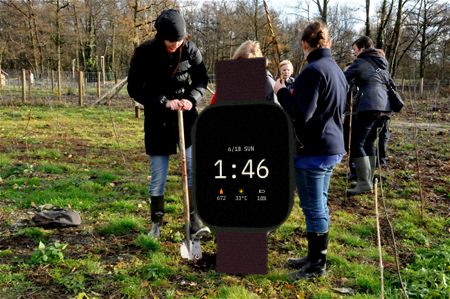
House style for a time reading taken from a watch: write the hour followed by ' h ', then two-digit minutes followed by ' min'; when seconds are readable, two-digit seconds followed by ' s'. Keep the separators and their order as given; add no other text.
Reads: 1 h 46 min
